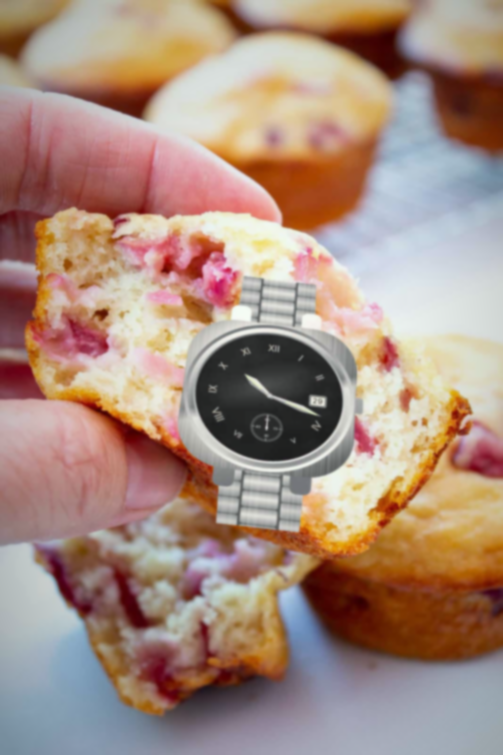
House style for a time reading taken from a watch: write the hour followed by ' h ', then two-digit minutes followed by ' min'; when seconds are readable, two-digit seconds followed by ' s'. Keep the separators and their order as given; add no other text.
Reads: 10 h 18 min
